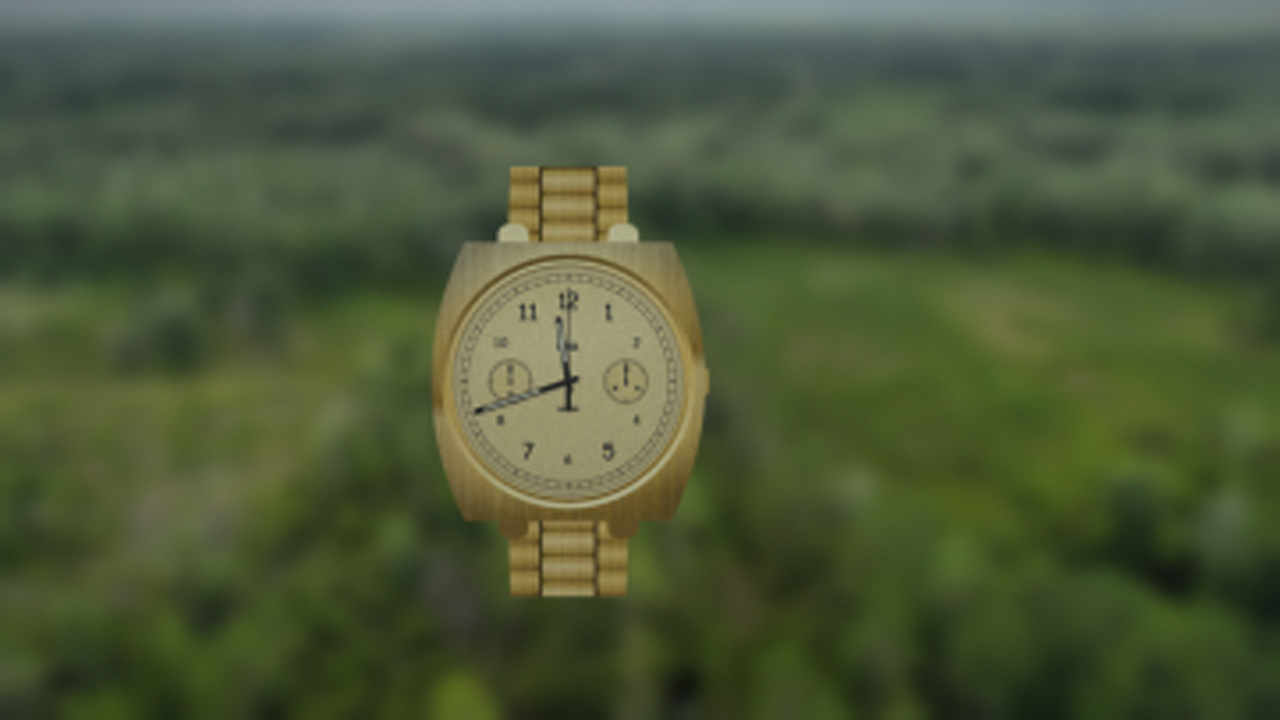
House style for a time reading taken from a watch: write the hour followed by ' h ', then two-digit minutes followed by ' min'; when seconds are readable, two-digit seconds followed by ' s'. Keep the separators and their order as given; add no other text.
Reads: 11 h 42 min
